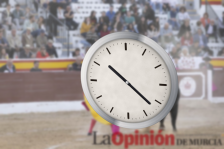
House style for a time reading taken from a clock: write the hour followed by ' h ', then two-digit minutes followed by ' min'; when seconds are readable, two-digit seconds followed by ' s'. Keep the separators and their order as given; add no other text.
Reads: 10 h 22 min
